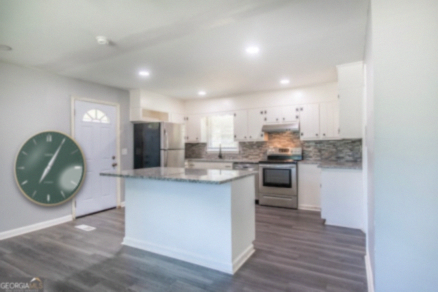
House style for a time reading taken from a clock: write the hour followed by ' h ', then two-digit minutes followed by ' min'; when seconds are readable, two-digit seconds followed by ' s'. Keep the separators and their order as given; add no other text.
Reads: 7 h 05 min
